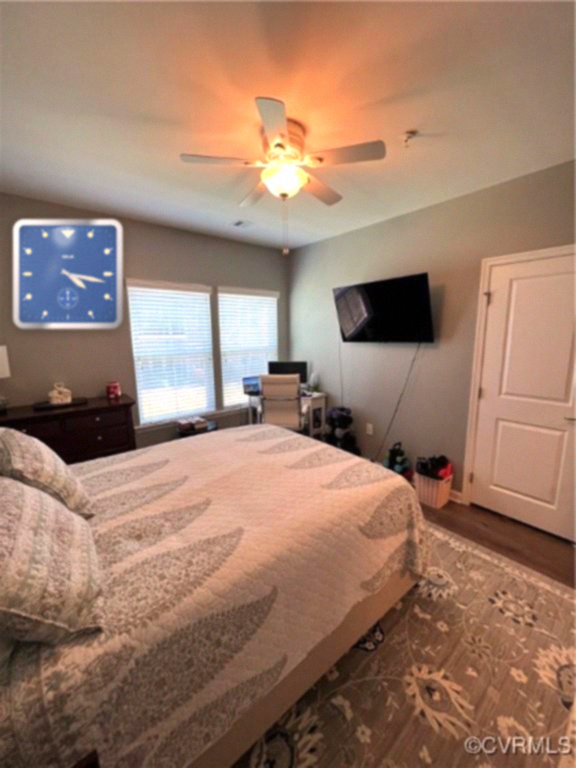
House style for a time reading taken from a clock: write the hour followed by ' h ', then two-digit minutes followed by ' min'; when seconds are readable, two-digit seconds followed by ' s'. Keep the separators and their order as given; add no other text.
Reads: 4 h 17 min
